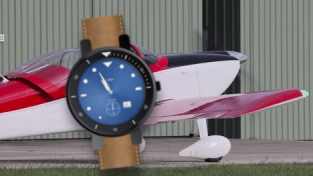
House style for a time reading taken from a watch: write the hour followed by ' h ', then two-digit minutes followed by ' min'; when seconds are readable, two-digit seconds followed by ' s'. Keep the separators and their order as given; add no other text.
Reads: 10 h 56 min
